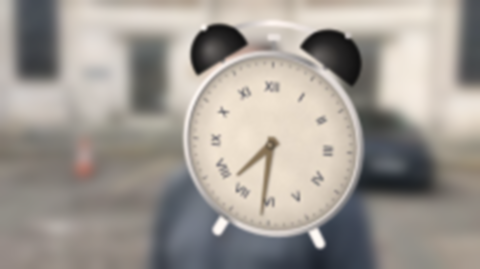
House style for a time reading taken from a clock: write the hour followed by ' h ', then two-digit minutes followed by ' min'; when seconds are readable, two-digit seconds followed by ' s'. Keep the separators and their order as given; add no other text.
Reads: 7 h 31 min
